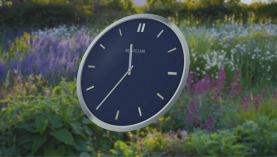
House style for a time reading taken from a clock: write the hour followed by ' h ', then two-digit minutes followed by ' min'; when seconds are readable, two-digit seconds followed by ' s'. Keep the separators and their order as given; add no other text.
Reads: 11 h 35 min
